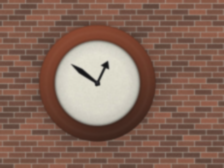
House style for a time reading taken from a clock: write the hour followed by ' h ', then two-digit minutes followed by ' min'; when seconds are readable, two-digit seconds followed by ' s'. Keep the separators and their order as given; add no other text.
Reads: 12 h 51 min
